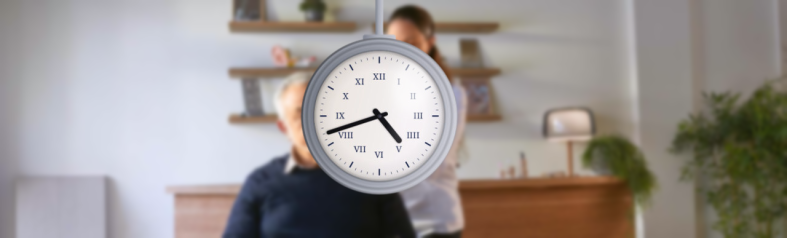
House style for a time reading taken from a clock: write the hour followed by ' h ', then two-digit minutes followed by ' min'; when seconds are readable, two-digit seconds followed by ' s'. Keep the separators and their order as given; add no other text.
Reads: 4 h 42 min
